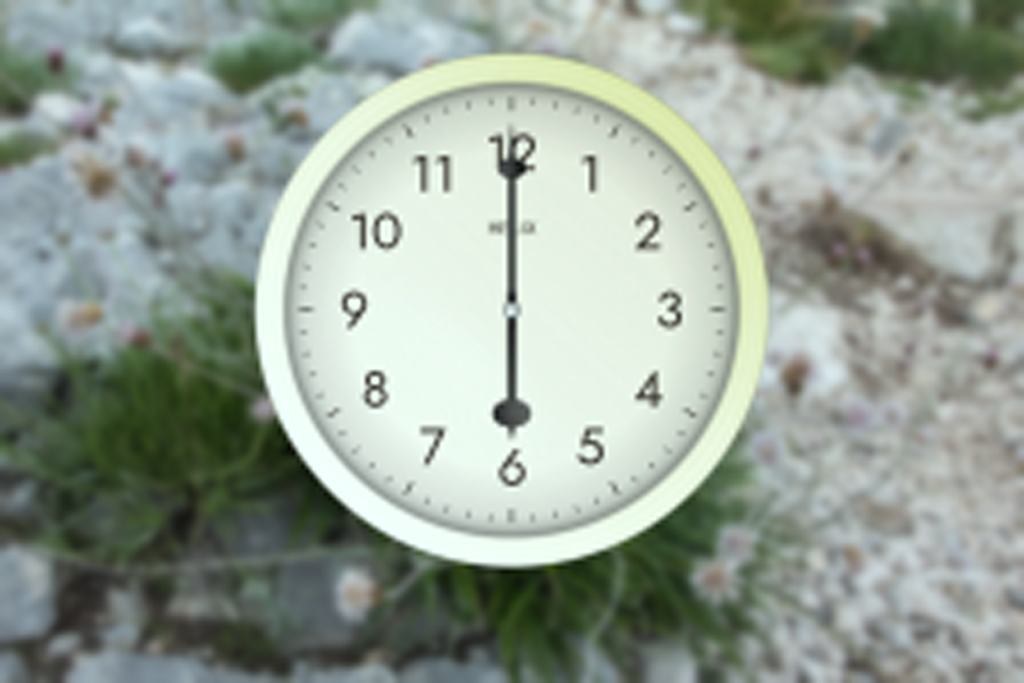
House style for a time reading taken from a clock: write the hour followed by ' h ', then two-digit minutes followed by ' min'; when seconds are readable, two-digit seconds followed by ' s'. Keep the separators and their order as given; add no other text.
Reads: 6 h 00 min
